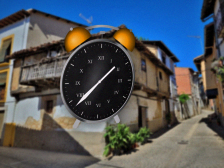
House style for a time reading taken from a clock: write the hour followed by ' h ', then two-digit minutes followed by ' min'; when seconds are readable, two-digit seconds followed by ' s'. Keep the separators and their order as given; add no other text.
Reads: 1 h 38 min
